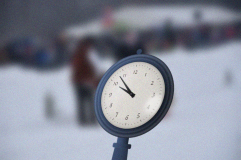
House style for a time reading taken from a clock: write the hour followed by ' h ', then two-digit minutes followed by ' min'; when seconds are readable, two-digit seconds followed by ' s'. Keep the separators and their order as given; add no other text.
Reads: 9 h 53 min
